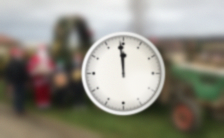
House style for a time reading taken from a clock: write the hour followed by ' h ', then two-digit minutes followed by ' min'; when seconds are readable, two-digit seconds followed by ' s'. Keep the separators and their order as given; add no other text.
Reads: 11 h 59 min
